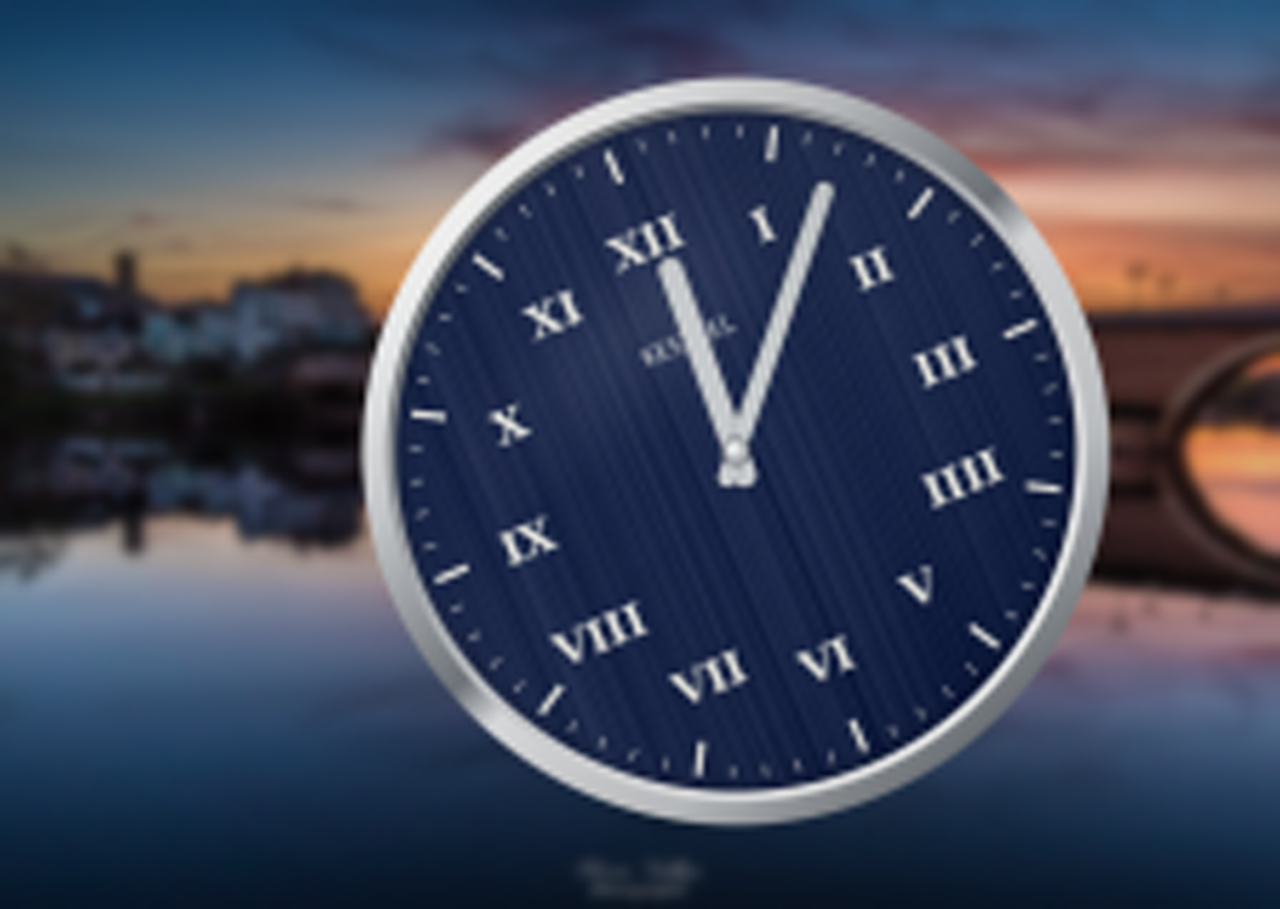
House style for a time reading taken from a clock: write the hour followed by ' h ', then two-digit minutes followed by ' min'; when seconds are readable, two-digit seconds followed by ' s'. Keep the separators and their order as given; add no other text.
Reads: 12 h 07 min
